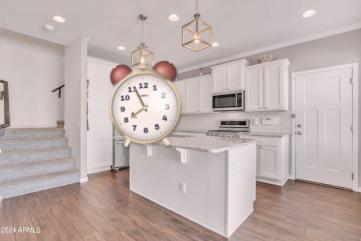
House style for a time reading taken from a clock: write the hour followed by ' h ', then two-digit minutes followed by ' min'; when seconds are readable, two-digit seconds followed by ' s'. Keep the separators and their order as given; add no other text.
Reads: 7 h 56 min
